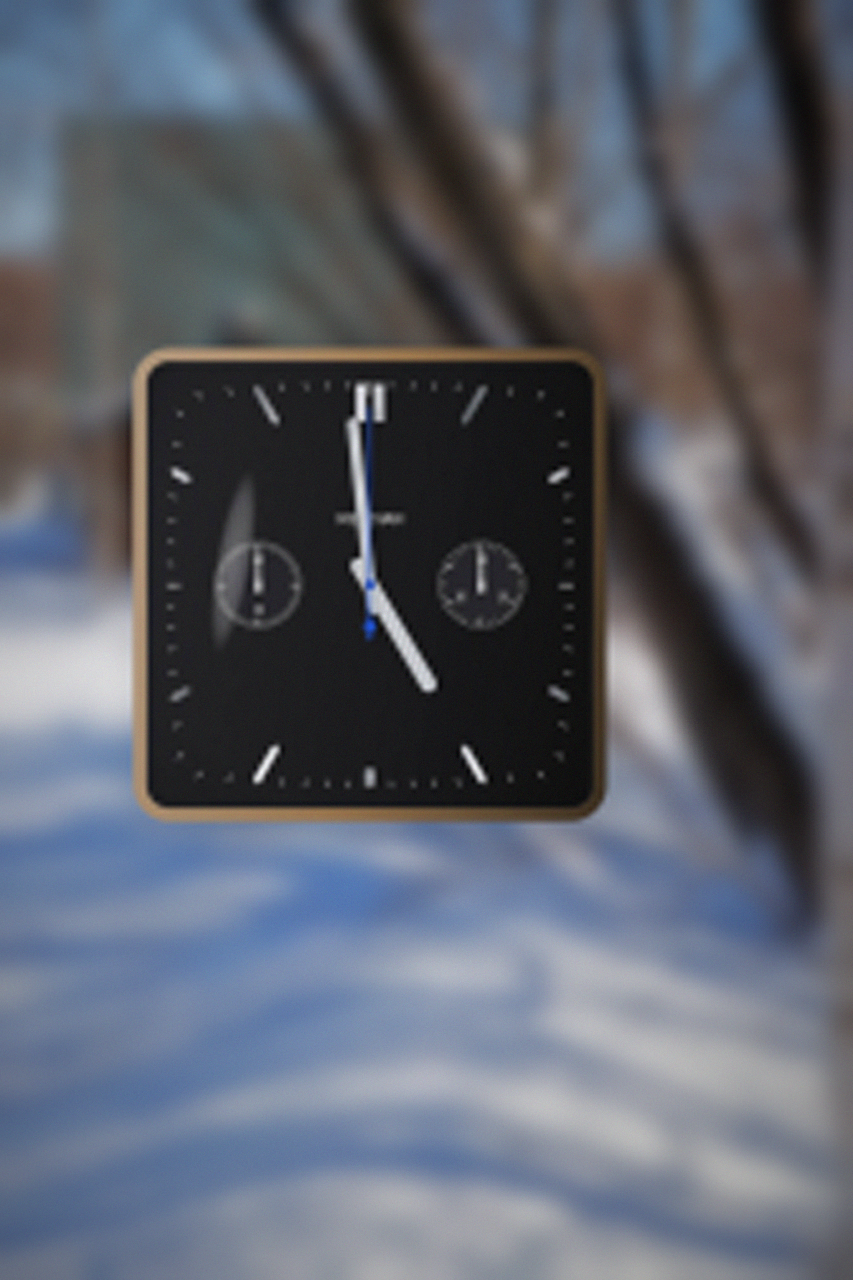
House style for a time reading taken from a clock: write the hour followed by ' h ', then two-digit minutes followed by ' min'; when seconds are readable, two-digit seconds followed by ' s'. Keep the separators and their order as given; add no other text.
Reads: 4 h 59 min
